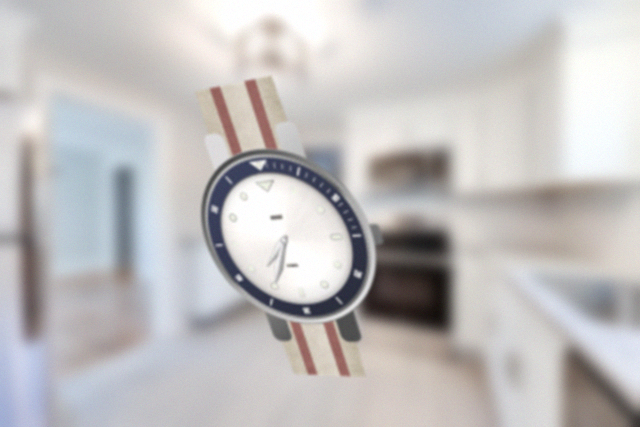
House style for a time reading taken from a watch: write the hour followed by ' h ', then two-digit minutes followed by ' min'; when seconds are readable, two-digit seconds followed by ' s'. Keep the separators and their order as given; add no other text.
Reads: 7 h 35 min
